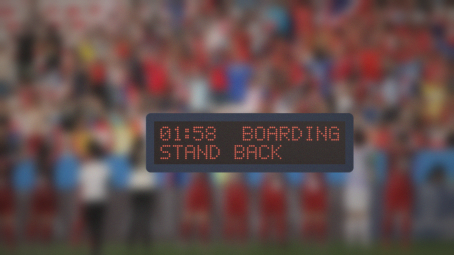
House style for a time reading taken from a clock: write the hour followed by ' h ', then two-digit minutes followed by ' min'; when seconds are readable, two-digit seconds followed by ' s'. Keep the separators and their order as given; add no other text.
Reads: 1 h 58 min
